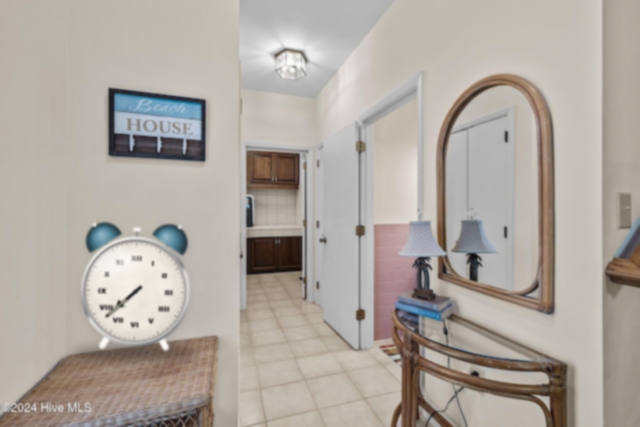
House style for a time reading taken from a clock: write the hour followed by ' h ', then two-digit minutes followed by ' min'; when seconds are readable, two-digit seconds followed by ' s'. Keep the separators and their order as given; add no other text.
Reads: 7 h 38 min
